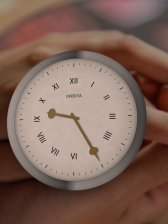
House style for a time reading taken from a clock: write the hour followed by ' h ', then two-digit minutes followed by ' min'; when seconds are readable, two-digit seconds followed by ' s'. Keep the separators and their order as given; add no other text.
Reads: 9 h 25 min
